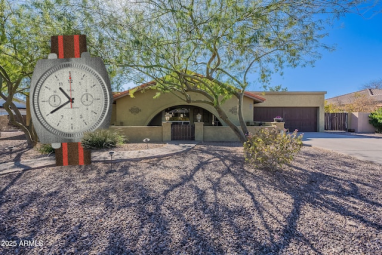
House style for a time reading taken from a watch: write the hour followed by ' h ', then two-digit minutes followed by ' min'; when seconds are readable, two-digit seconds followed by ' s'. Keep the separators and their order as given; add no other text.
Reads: 10 h 40 min
